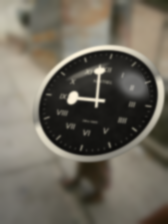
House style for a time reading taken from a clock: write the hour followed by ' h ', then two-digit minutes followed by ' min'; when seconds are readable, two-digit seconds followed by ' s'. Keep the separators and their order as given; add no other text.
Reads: 8 h 58 min
